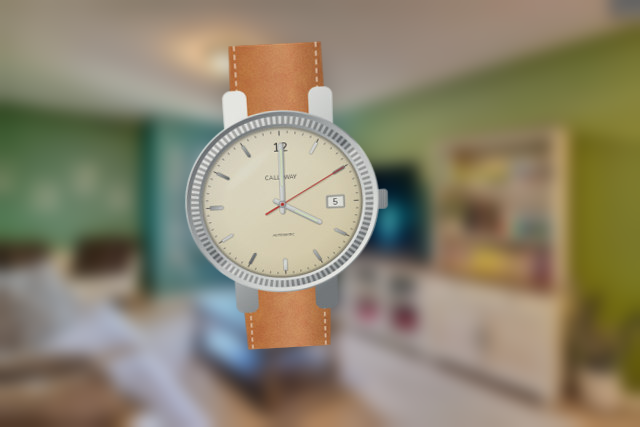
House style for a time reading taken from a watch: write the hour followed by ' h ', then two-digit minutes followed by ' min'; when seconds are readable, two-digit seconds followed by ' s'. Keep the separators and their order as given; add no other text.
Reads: 4 h 00 min 10 s
